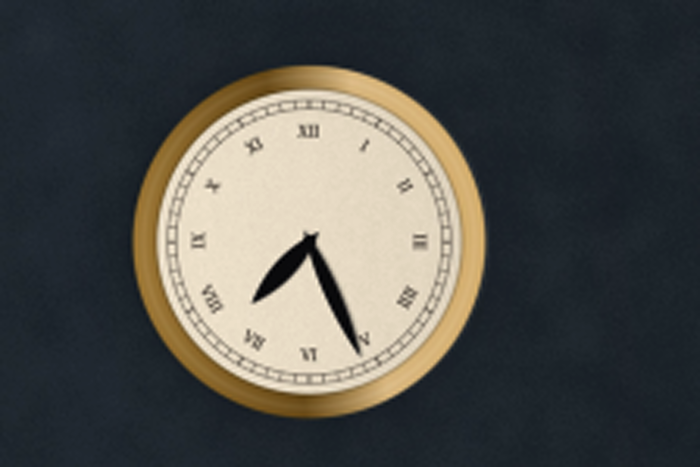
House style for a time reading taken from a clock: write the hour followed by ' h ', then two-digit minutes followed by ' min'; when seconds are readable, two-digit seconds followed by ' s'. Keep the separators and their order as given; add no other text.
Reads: 7 h 26 min
